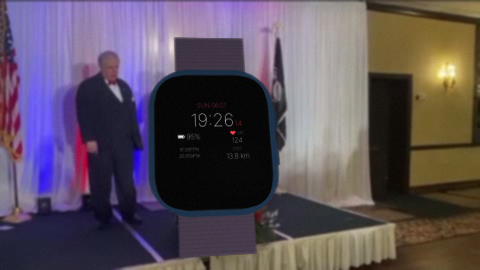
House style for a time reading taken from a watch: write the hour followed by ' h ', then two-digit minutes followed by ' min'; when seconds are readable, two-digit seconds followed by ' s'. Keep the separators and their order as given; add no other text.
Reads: 19 h 26 min
